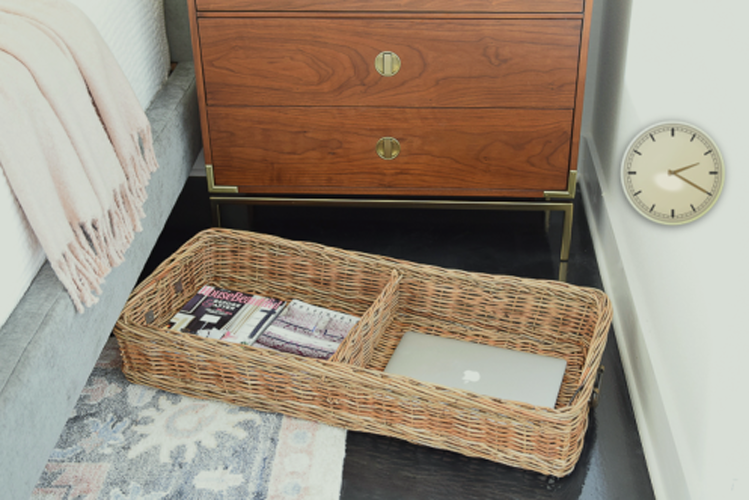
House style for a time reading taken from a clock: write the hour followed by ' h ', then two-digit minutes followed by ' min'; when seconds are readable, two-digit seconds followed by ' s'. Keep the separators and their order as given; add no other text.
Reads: 2 h 20 min
